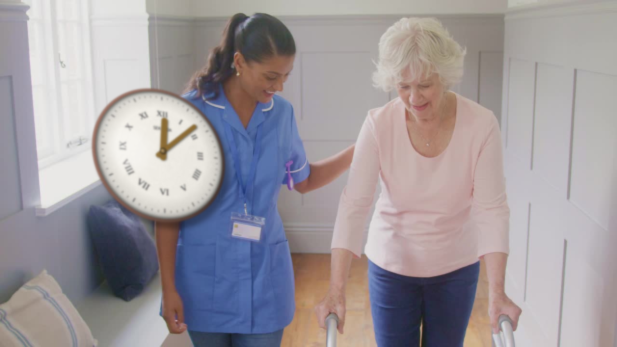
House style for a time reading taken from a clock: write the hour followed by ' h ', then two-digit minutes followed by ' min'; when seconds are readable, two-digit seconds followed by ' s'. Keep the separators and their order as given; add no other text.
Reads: 12 h 08 min
